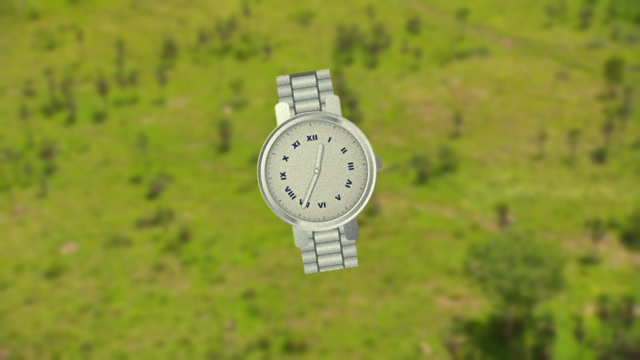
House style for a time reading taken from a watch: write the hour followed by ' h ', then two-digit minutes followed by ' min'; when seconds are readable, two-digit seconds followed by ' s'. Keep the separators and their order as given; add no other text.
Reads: 12 h 35 min
